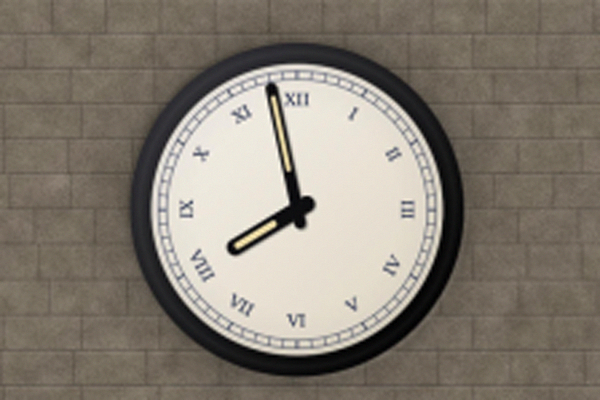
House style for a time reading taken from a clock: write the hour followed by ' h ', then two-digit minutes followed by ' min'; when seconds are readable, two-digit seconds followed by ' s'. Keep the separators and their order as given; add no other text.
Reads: 7 h 58 min
